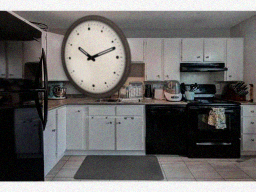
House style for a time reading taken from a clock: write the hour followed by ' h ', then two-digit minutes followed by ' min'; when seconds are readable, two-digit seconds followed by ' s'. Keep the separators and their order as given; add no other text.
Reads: 10 h 12 min
